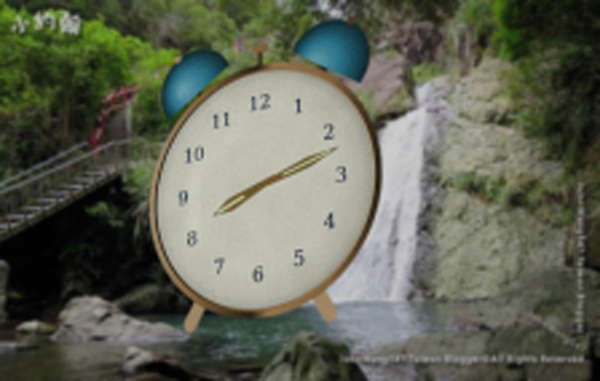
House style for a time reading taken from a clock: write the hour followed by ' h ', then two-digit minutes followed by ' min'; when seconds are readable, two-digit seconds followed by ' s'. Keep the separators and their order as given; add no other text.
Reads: 8 h 12 min
